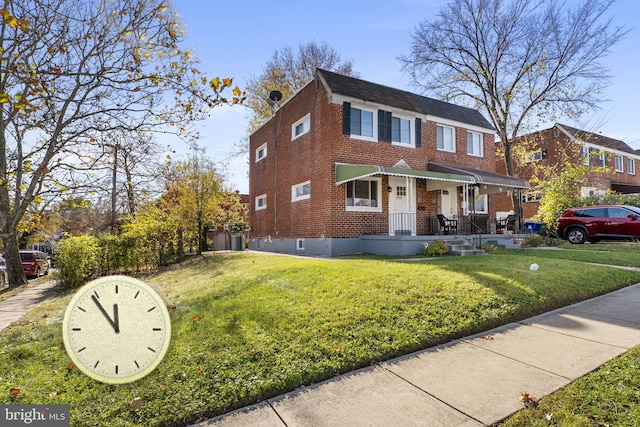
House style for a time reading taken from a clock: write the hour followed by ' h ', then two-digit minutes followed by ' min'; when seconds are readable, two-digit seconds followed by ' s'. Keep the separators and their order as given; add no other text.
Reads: 11 h 54 min
